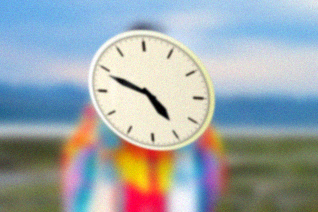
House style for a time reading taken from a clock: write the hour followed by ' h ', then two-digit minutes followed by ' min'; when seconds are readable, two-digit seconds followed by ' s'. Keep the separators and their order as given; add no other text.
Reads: 4 h 49 min
